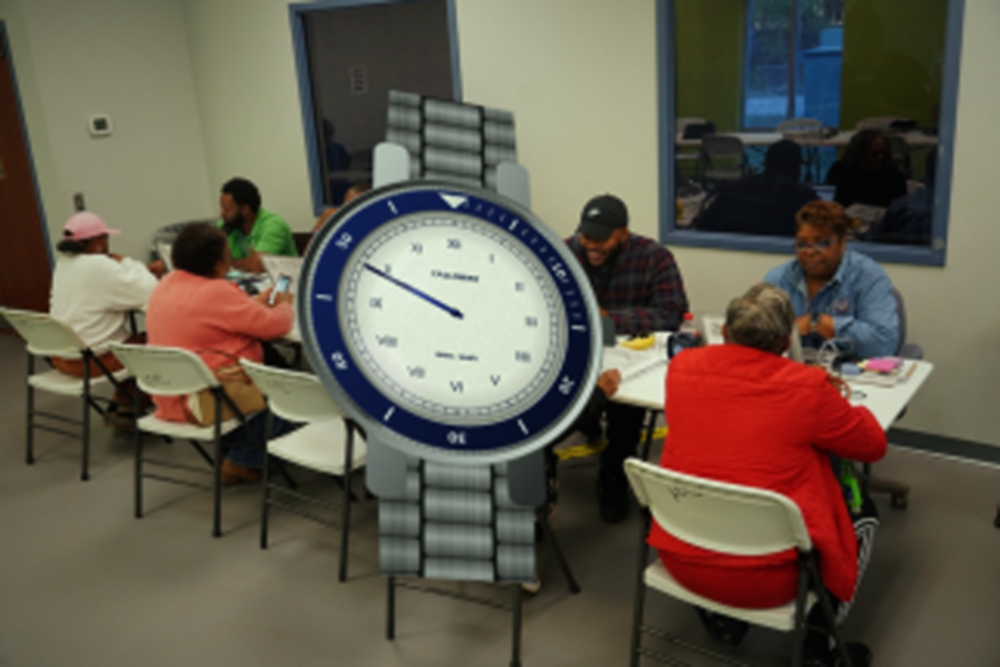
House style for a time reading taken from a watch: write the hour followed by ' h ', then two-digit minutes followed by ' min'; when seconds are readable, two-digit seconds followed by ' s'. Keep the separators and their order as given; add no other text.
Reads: 9 h 49 min
